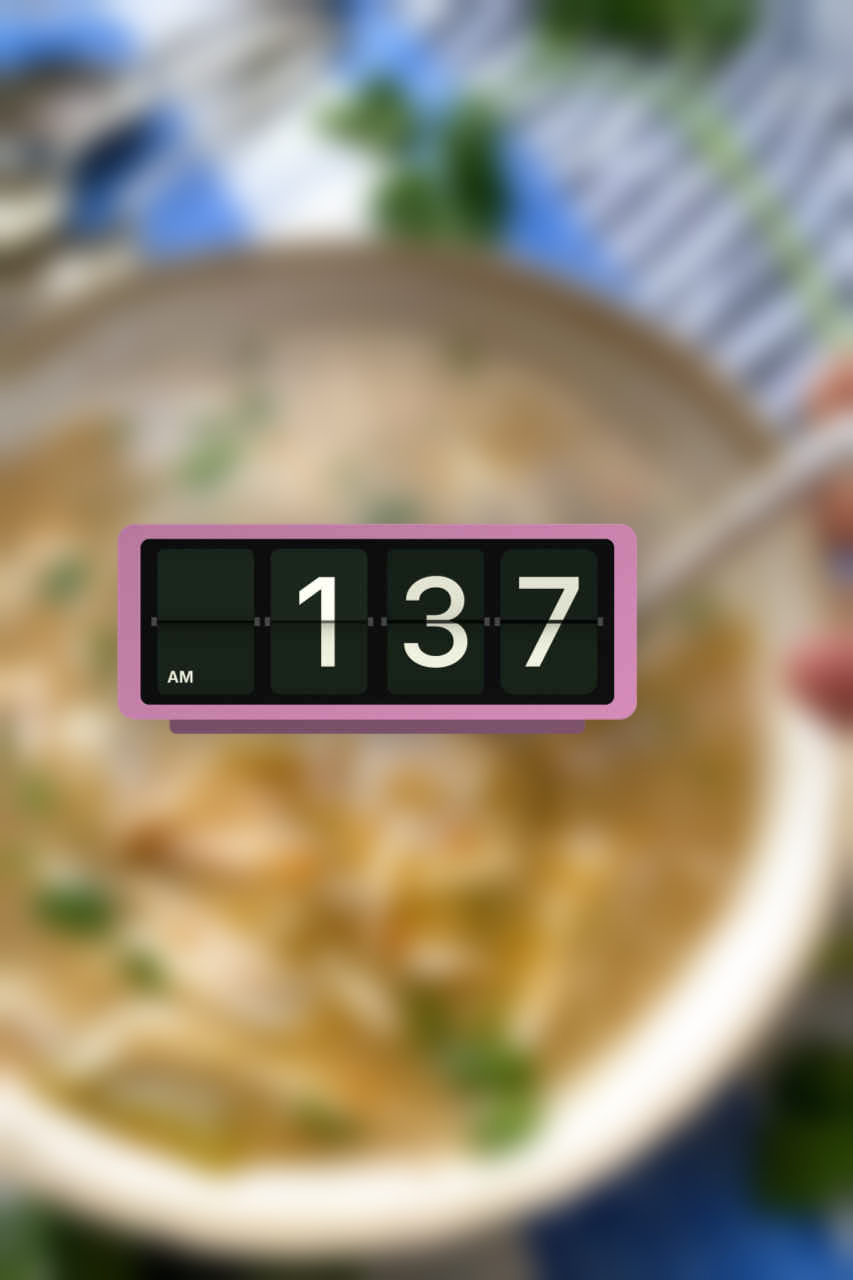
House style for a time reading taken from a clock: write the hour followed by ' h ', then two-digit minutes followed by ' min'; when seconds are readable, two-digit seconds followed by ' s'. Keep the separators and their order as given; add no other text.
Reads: 1 h 37 min
